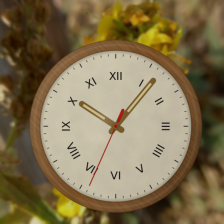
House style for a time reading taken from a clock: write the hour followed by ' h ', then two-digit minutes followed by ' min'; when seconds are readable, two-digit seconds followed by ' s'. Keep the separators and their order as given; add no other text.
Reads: 10 h 06 min 34 s
